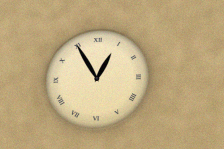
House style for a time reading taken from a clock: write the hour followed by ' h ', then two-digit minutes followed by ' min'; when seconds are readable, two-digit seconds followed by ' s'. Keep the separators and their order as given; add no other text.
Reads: 12 h 55 min
